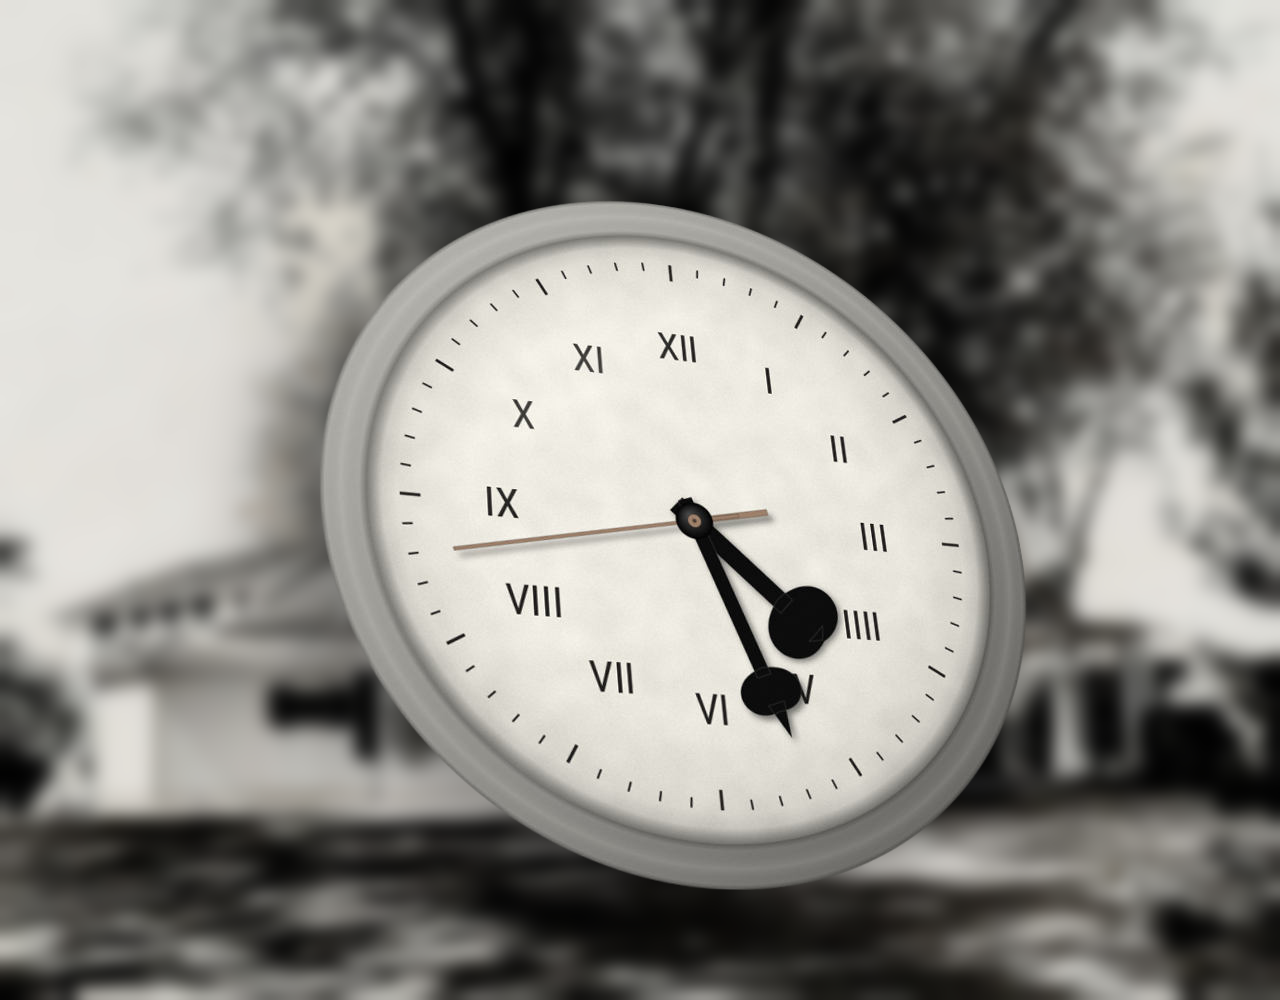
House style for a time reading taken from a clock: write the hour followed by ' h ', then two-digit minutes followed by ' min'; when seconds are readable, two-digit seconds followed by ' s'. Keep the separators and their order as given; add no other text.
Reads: 4 h 26 min 43 s
